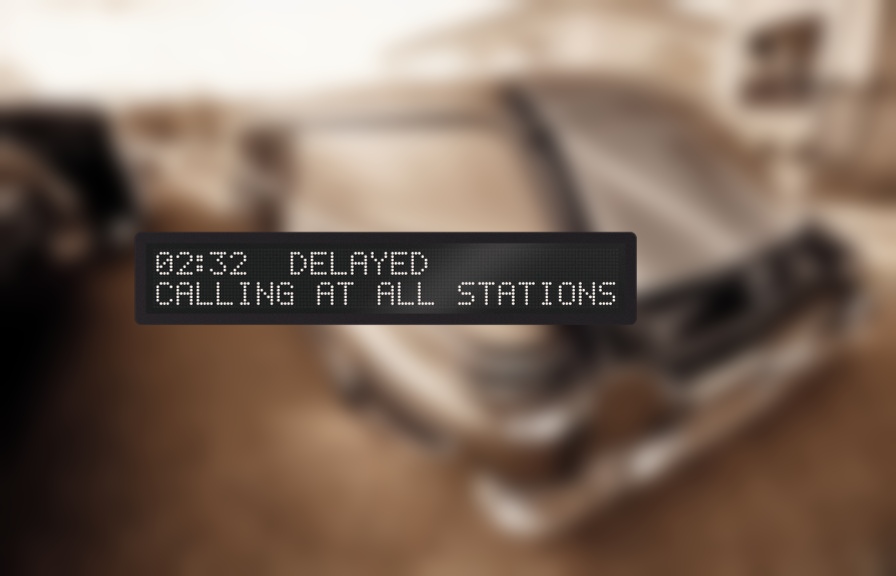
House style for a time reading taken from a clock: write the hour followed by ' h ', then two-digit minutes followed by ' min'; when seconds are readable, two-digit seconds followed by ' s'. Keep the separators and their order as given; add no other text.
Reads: 2 h 32 min
